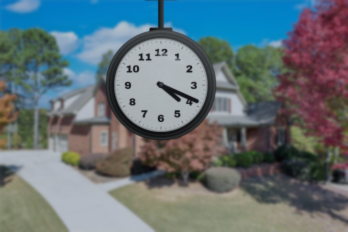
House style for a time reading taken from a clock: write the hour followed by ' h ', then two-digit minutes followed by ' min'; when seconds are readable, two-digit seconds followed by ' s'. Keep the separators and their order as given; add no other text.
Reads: 4 h 19 min
